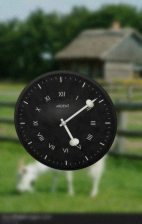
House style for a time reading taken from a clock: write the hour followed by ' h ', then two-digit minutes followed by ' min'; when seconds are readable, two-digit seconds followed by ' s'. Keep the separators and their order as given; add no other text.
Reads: 5 h 09 min
